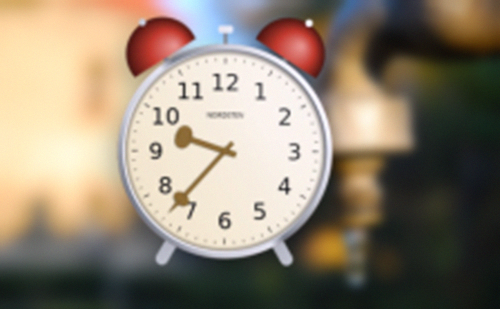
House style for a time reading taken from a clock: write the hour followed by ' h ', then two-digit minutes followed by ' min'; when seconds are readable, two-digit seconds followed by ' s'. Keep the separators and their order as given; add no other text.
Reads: 9 h 37 min
